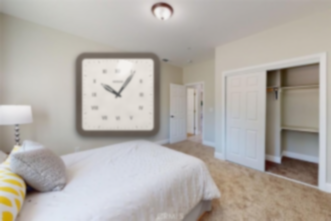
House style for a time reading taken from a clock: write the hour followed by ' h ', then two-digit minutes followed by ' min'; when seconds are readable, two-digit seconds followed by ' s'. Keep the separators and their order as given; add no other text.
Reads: 10 h 06 min
